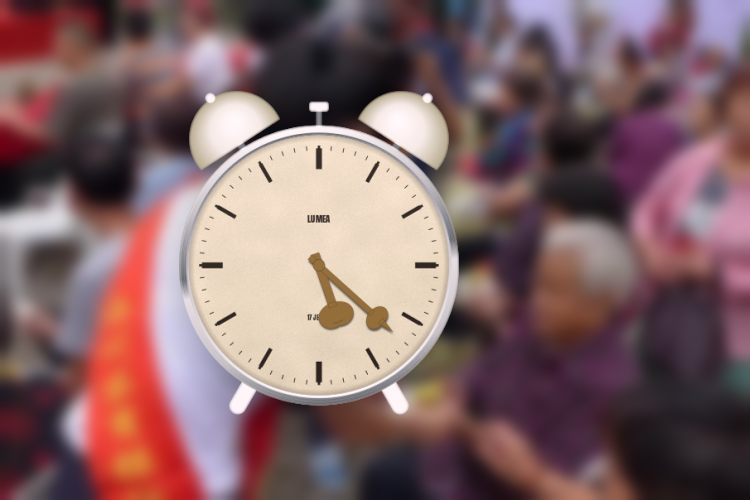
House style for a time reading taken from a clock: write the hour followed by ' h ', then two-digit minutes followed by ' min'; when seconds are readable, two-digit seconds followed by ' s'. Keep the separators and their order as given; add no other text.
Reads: 5 h 22 min
